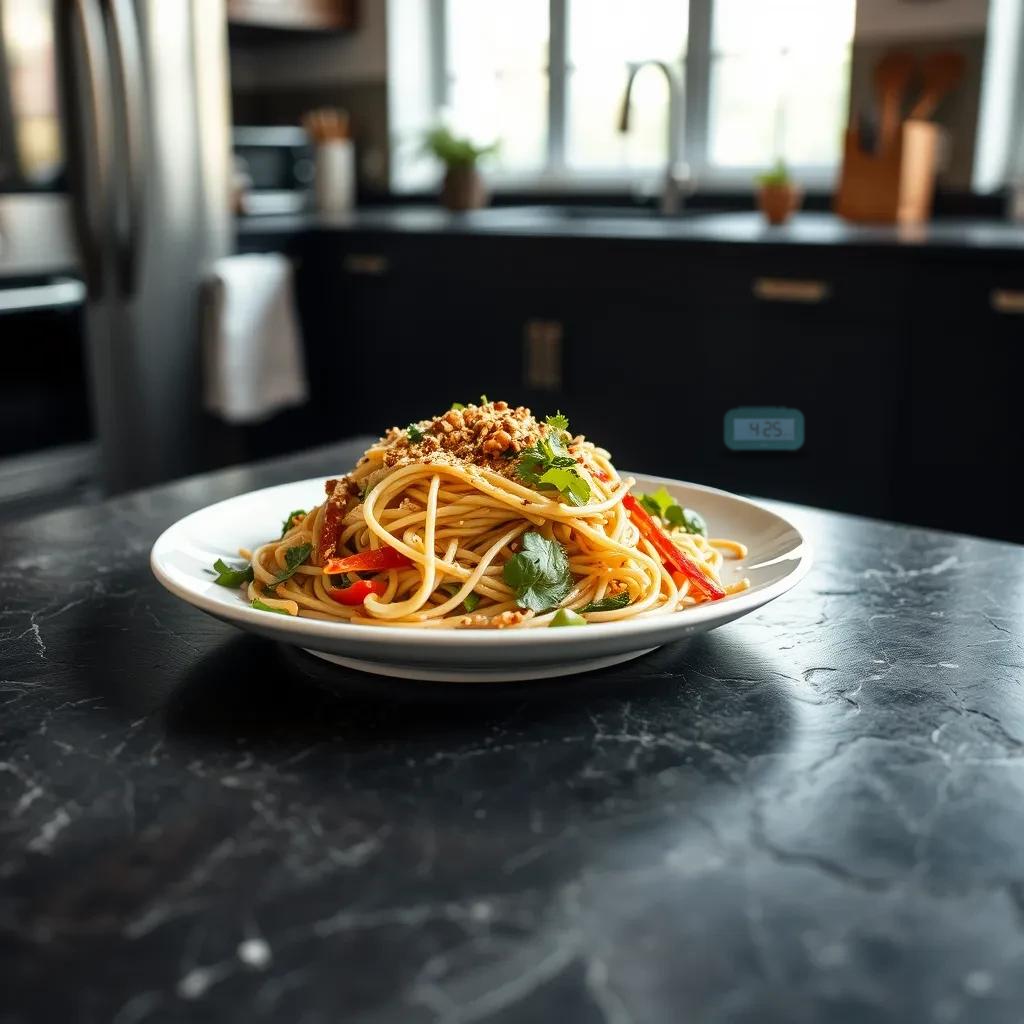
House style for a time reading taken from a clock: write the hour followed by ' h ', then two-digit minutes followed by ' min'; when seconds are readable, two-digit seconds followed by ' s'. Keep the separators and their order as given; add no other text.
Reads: 4 h 25 min
